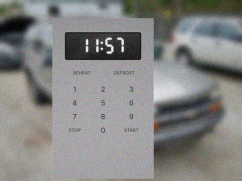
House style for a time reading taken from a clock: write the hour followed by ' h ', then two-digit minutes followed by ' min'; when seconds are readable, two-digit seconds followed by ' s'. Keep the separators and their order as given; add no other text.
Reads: 11 h 57 min
